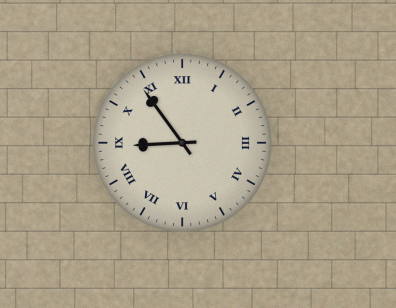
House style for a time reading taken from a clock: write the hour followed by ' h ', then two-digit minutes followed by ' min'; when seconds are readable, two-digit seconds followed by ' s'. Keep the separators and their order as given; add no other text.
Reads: 8 h 54 min
